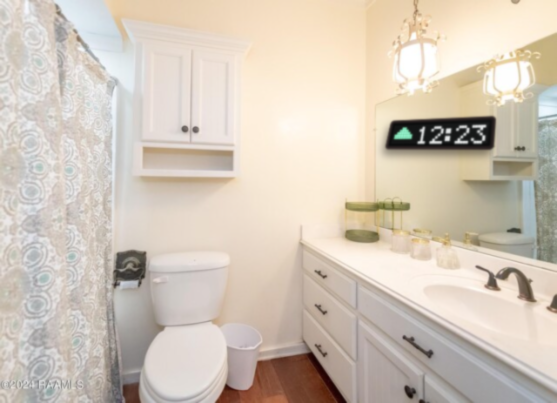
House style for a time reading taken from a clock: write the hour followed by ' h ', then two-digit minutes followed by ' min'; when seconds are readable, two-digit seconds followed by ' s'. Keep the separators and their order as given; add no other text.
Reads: 12 h 23 min
